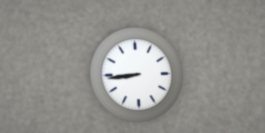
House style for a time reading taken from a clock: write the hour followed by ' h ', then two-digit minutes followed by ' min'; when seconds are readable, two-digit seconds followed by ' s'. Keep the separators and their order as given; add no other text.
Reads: 8 h 44 min
